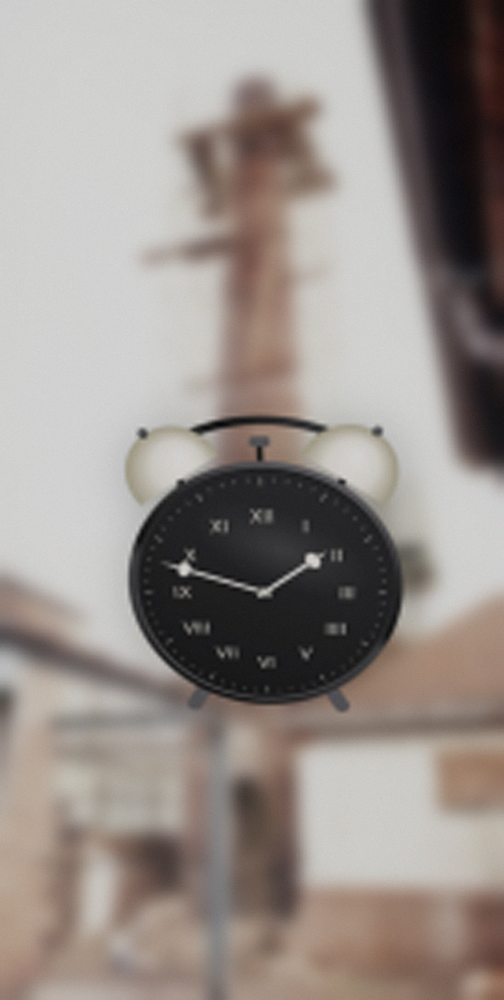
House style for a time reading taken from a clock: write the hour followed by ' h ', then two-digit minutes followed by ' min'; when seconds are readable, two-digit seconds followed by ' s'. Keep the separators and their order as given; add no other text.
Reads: 1 h 48 min
